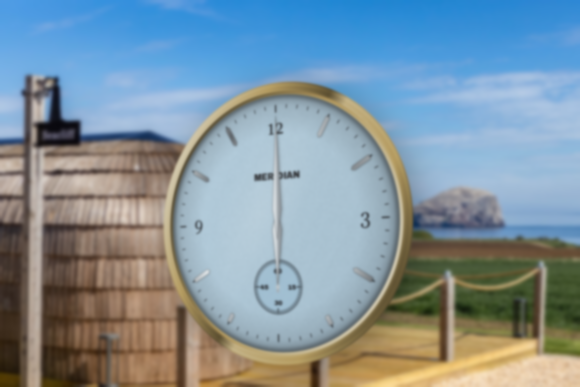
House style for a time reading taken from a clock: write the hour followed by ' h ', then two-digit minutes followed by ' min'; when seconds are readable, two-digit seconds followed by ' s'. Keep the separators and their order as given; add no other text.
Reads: 6 h 00 min
